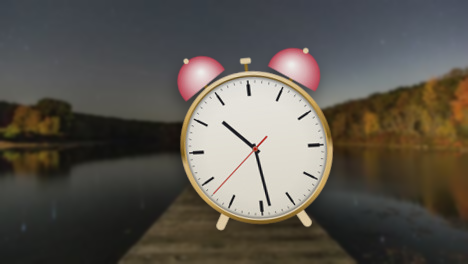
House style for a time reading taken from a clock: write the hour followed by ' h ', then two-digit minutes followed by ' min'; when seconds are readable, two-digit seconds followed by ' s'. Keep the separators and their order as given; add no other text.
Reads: 10 h 28 min 38 s
